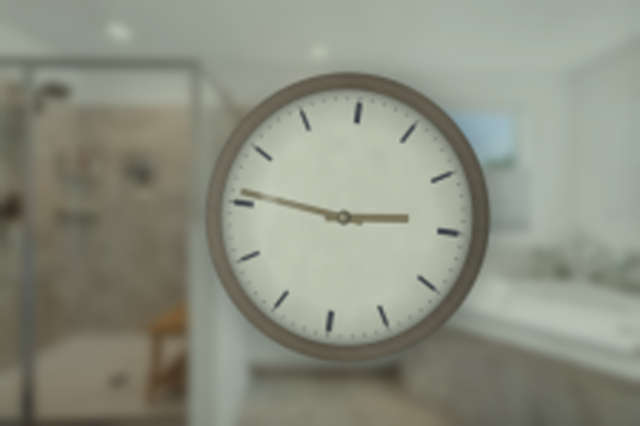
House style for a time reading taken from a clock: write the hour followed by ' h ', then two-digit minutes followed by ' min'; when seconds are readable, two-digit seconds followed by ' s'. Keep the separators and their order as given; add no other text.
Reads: 2 h 46 min
